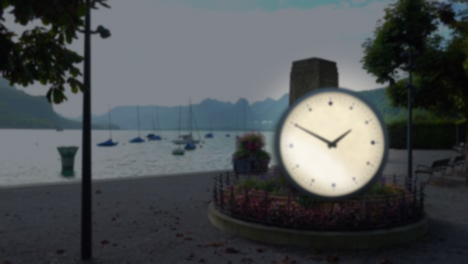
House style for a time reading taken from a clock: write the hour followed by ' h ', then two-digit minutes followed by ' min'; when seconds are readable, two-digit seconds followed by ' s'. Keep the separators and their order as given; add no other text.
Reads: 1 h 50 min
